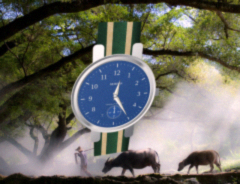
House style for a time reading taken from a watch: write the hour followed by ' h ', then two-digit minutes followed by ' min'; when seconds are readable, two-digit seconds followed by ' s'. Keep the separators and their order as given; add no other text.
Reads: 12 h 25 min
